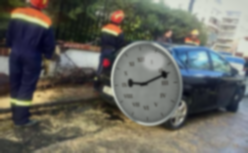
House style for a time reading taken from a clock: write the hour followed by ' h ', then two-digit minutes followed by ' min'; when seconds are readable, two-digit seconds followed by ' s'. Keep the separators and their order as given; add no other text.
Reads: 9 h 12 min
